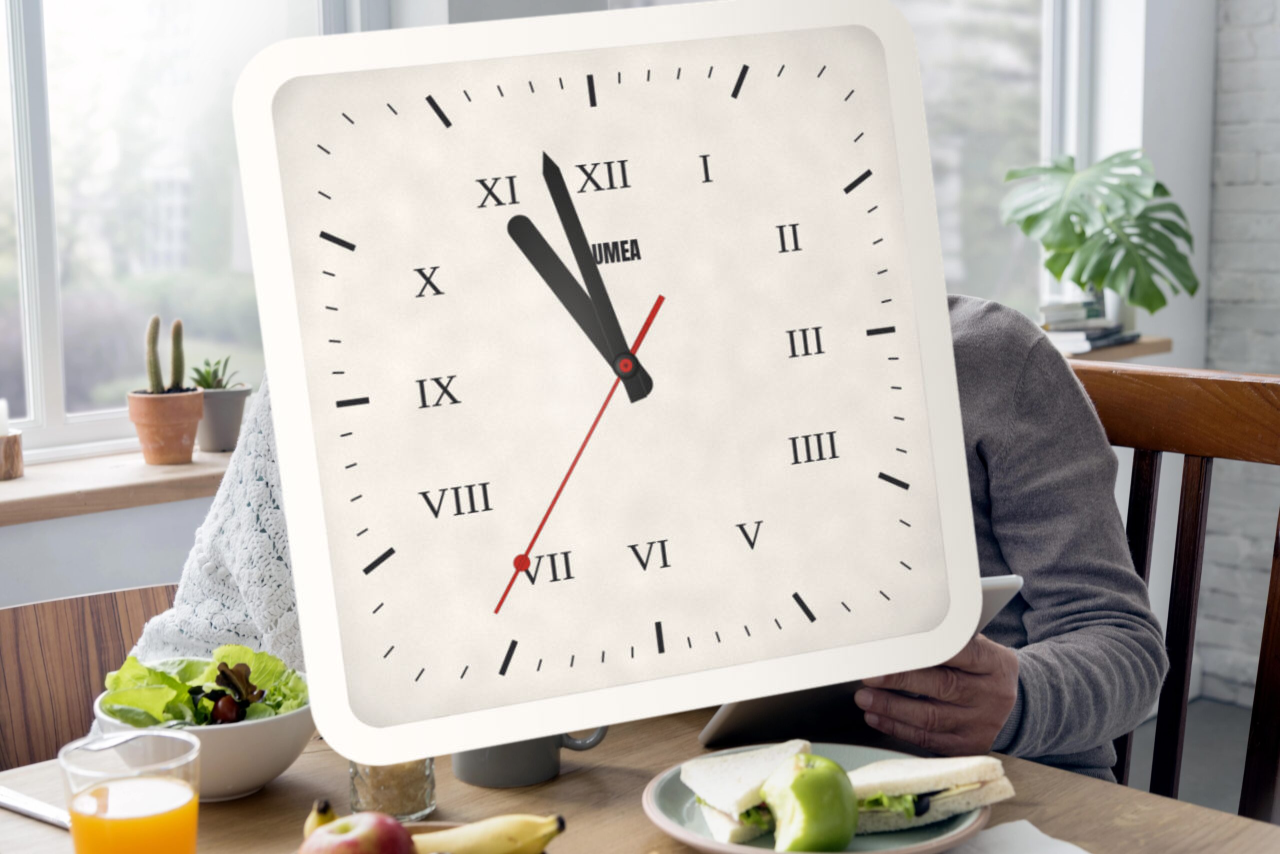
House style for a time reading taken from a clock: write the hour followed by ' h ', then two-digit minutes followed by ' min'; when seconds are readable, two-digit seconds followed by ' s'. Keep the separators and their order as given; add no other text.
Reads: 10 h 57 min 36 s
